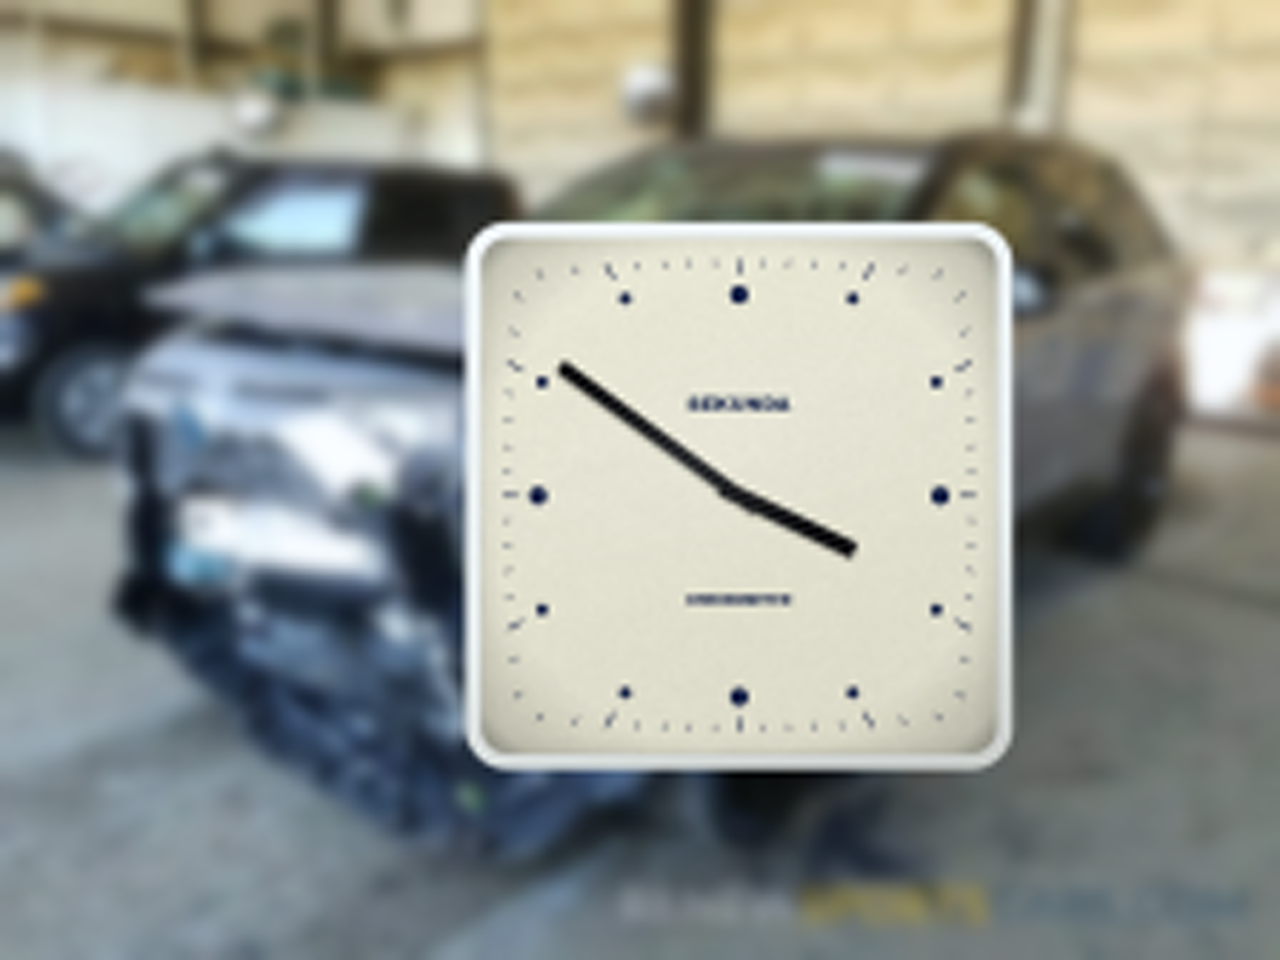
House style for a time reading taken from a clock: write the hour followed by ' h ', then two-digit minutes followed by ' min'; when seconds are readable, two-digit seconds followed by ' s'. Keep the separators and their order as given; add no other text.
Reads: 3 h 51 min
